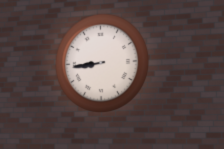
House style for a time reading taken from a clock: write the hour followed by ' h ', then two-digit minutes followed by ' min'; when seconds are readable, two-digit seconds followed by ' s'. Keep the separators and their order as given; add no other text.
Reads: 8 h 44 min
